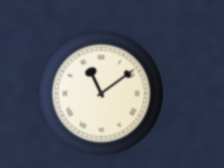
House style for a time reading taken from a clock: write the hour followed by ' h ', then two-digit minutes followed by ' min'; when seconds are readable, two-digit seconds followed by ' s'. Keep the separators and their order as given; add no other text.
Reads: 11 h 09 min
